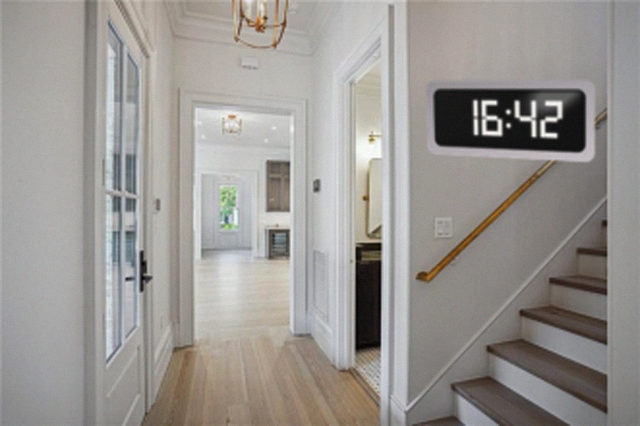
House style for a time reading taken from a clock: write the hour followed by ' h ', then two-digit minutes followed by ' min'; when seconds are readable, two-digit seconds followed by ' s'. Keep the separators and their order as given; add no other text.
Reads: 16 h 42 min
